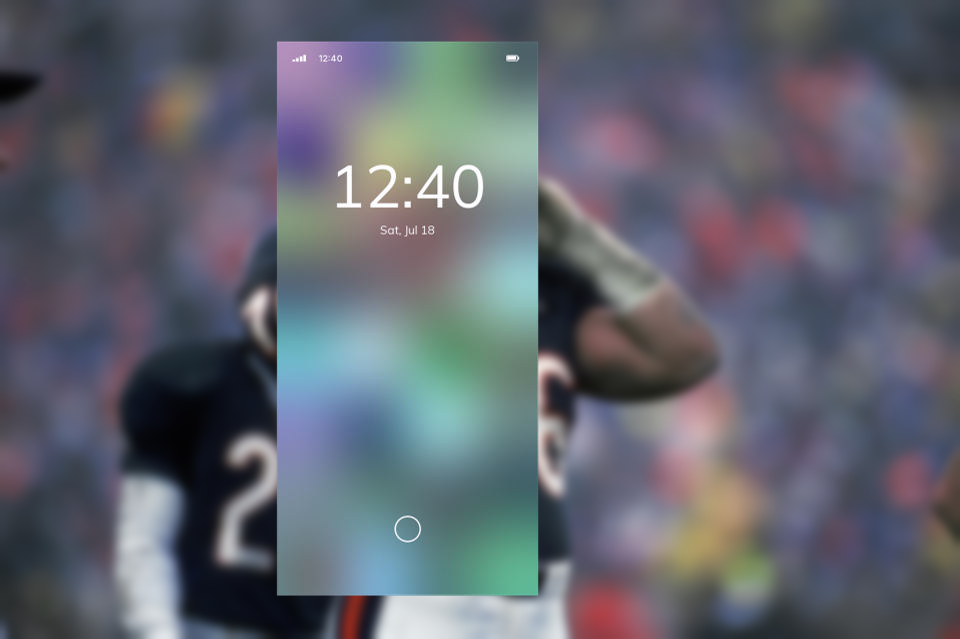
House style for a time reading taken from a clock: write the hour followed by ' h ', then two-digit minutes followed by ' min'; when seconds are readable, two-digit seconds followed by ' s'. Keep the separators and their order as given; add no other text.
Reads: 12 h 40 min
